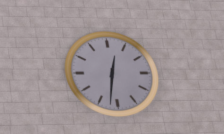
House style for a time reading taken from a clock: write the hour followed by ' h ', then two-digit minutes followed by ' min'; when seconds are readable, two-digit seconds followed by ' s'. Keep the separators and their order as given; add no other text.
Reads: 12 h 32 min
